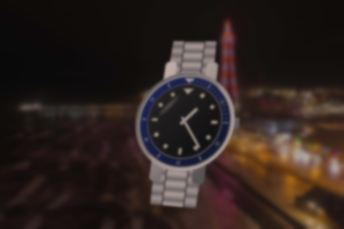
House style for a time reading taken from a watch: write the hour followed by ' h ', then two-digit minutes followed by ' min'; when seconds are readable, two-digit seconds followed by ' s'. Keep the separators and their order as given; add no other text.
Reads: 1 h 24 min
